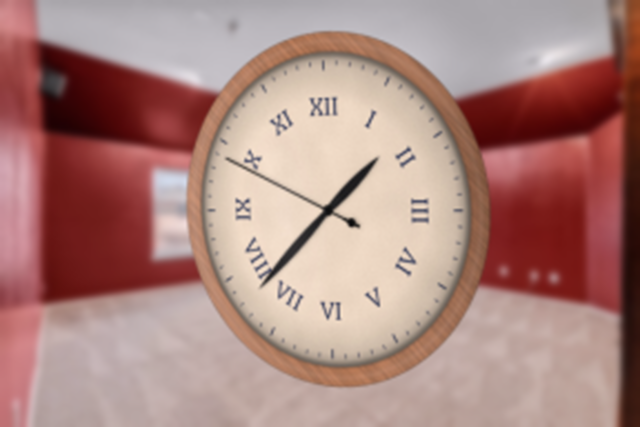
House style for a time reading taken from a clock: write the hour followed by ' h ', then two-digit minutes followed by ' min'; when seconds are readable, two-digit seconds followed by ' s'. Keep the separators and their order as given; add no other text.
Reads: 1 h 37 min 49 s
